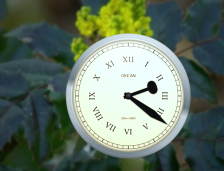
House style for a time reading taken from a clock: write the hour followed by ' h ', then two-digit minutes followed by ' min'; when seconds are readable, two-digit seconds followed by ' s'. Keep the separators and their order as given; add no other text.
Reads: 2 h 21 min
